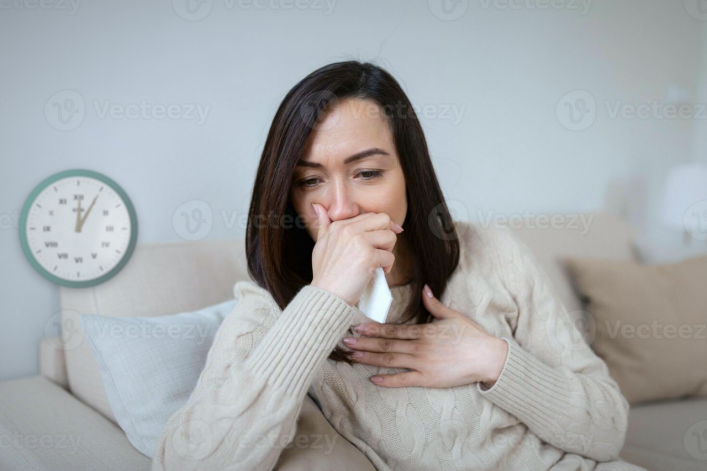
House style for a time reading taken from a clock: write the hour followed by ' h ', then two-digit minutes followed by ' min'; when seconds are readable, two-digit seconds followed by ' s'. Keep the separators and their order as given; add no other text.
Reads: 12 h 05 min
